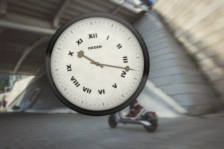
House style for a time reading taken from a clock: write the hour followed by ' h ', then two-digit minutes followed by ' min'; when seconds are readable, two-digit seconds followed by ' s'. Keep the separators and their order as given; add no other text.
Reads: 10 h 18 min
